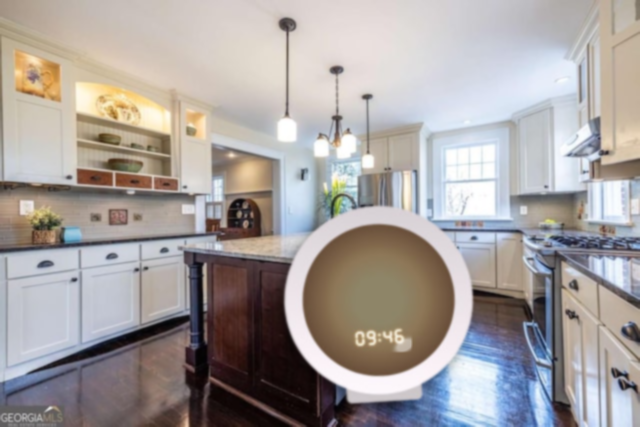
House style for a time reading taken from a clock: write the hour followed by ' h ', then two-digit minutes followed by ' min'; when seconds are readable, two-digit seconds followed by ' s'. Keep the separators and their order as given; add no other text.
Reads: 9 h 46 min
